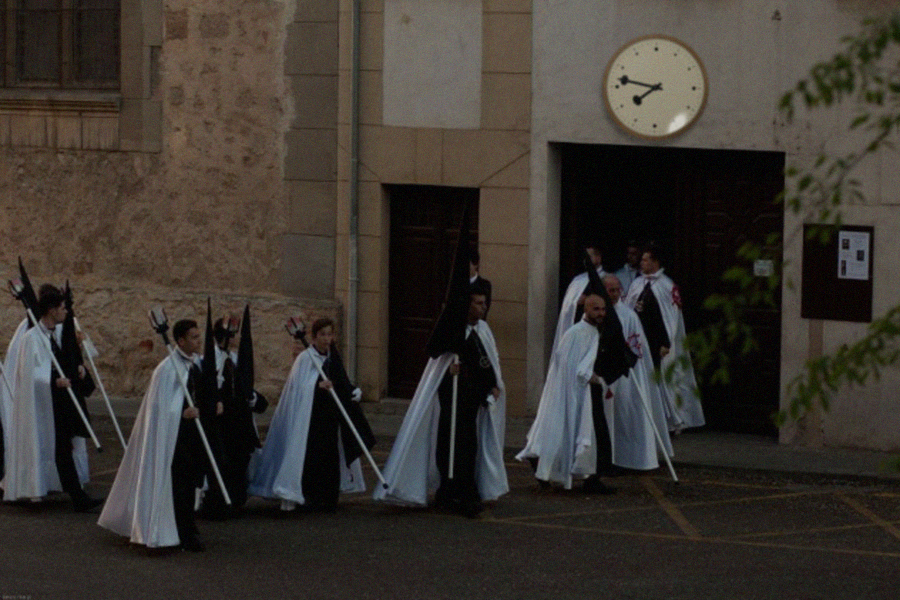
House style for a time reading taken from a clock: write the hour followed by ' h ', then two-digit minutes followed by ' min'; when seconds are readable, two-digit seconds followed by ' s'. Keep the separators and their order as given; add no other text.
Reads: 7 h 47 min
